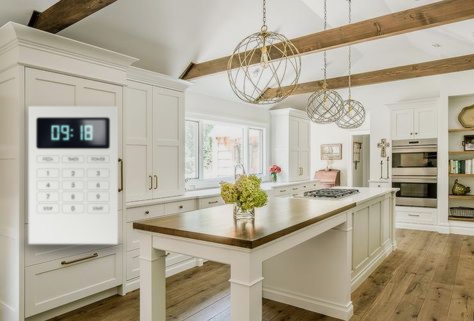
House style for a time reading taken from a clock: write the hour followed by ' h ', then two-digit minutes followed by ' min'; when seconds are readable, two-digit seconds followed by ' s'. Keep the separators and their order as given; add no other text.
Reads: 9 h 18 min
